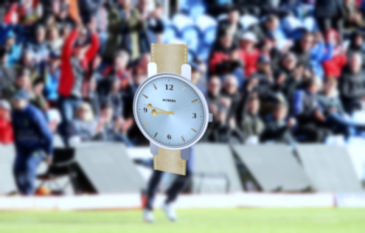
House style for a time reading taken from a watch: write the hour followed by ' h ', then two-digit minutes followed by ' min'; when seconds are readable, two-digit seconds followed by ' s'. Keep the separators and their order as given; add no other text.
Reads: 8 h 47 min
